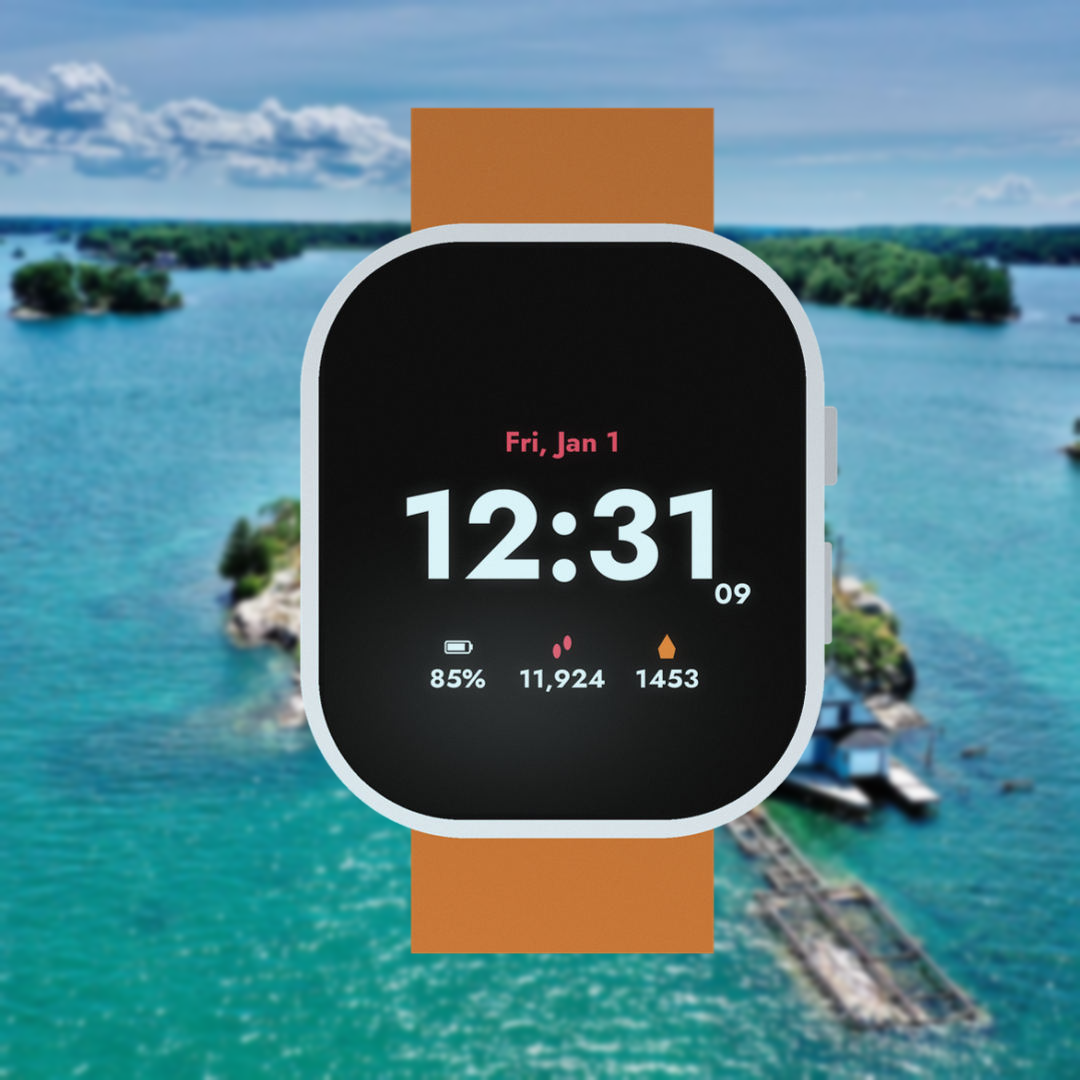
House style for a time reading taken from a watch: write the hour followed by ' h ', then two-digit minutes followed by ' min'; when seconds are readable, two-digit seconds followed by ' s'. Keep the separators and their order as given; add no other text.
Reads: 12 h 31 min 09 s
